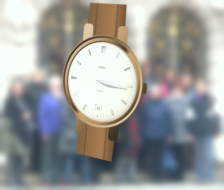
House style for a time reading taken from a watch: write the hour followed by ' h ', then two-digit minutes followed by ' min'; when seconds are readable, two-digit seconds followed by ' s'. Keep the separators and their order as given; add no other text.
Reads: 3 h 16 min
